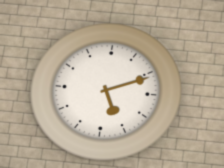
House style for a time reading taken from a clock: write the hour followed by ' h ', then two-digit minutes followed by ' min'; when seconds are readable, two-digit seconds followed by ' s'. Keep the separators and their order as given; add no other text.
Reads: 5 h 11 min
